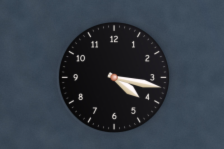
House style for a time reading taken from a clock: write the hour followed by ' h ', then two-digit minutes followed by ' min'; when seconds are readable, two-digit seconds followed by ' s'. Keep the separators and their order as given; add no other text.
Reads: 4 h 17 min
